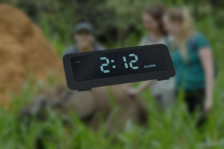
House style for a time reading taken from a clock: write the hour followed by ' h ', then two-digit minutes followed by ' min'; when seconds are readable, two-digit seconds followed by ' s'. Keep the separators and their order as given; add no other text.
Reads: 2 h 12 min
